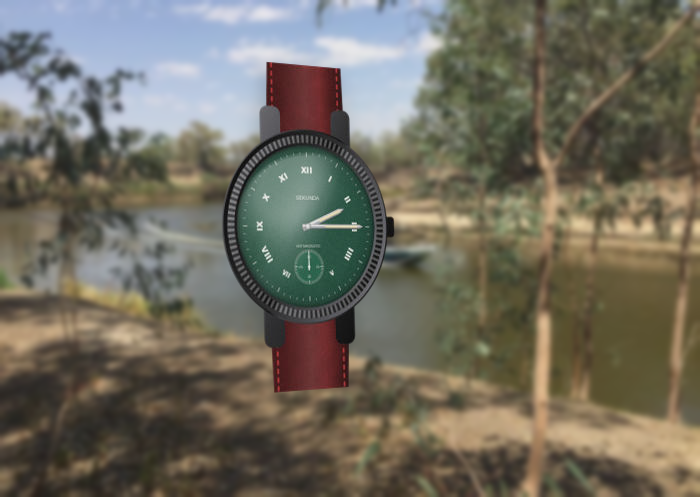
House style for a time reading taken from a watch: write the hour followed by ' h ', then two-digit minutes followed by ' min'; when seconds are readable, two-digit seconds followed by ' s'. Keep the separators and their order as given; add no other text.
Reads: 2 h 15 min
